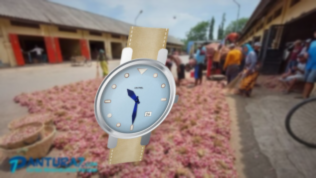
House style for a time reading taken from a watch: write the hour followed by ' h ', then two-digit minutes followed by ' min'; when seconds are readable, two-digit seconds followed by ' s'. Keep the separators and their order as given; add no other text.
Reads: 10 h 30 min
